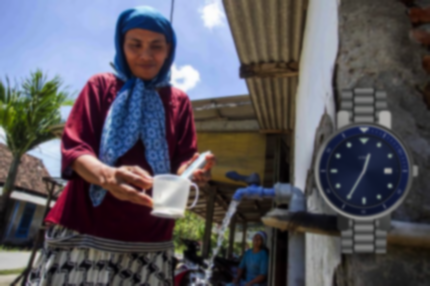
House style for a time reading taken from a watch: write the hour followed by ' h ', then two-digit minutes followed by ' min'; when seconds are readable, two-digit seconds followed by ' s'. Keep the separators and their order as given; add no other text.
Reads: 12 h 35 min
